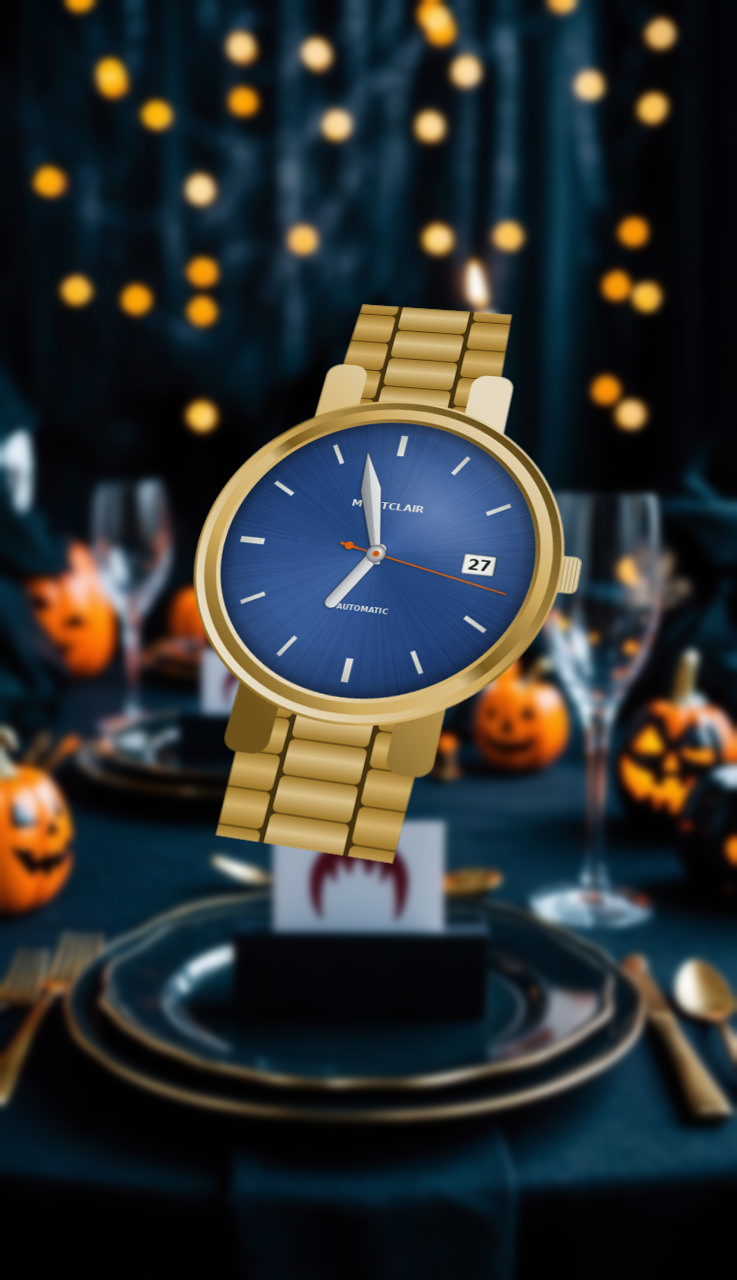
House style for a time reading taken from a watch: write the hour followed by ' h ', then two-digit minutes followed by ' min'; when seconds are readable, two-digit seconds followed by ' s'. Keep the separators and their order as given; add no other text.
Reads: 6 h 57 min 17 s
